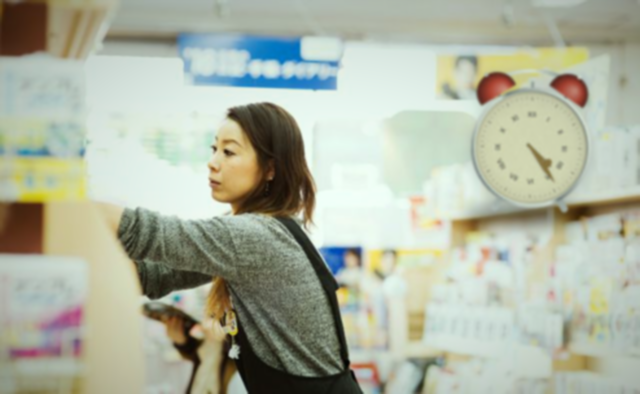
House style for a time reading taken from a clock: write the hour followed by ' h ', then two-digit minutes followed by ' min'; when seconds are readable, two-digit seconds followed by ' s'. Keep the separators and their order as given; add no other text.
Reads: 4 h 24 min
